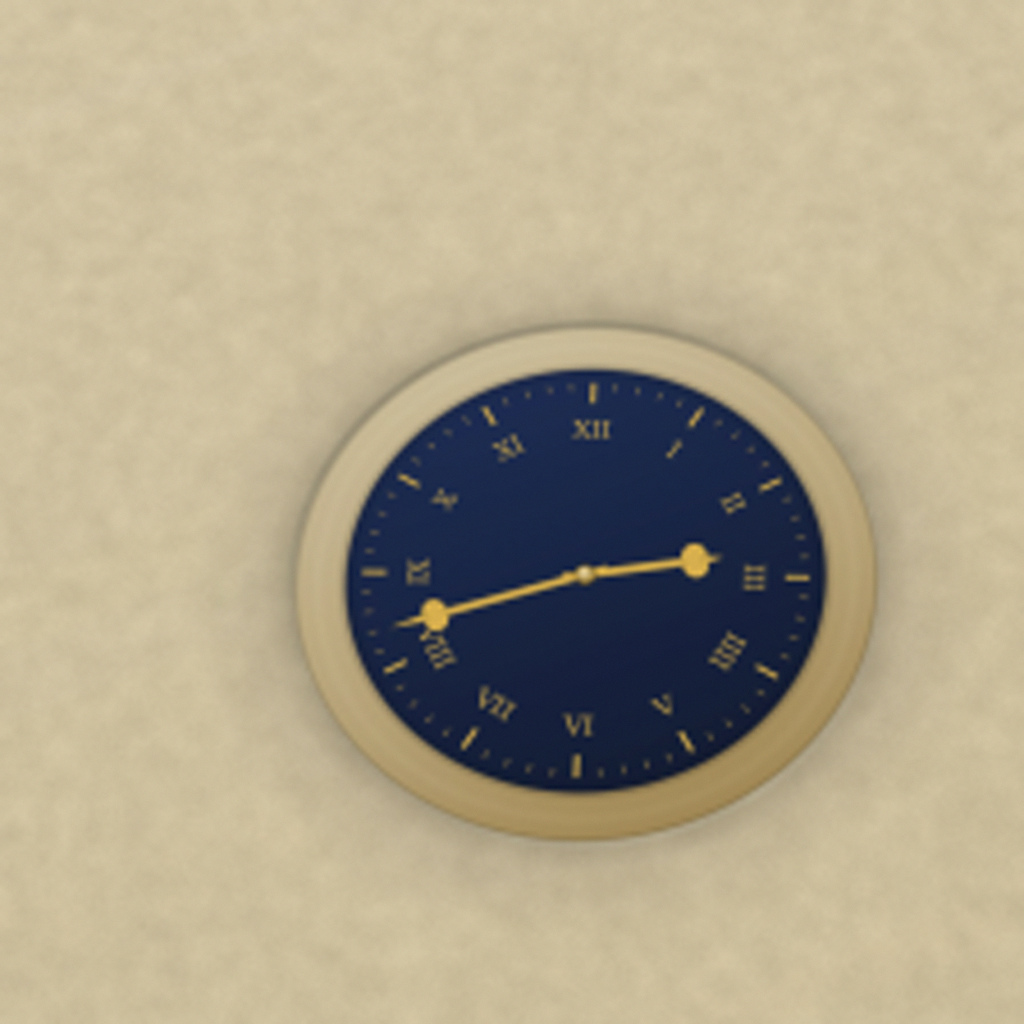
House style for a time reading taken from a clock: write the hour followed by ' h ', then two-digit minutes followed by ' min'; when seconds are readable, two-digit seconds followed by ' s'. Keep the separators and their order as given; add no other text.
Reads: 2 h 42 min
